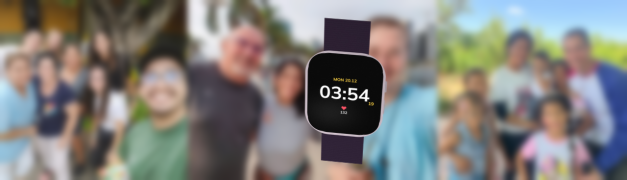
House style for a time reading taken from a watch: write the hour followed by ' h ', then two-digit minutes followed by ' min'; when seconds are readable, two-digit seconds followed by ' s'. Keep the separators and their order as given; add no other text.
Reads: 3 h 54 min
